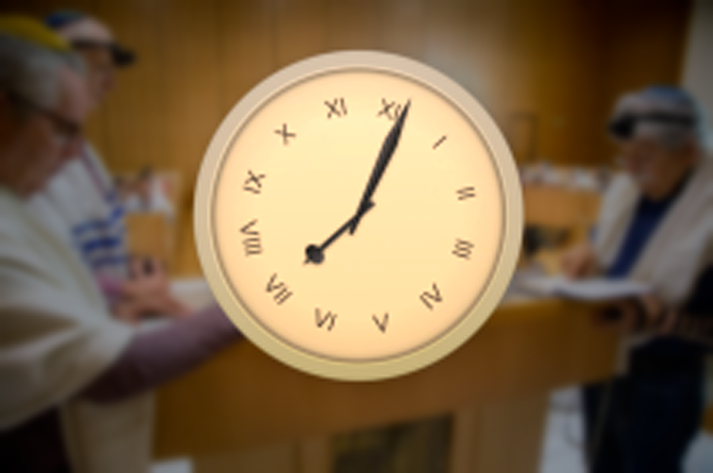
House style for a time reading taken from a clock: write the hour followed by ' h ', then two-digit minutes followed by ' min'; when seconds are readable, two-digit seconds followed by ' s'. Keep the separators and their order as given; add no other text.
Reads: 7 h 01 min
